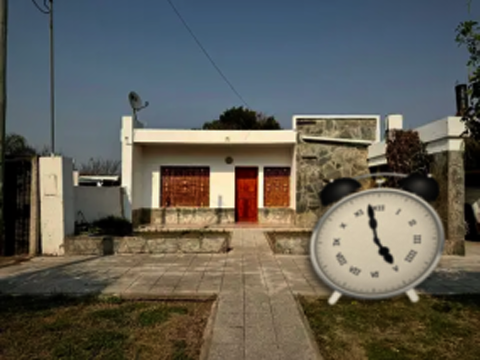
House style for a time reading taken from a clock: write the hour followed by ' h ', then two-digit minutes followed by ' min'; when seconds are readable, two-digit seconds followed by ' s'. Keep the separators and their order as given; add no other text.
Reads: 4 h 58 min
